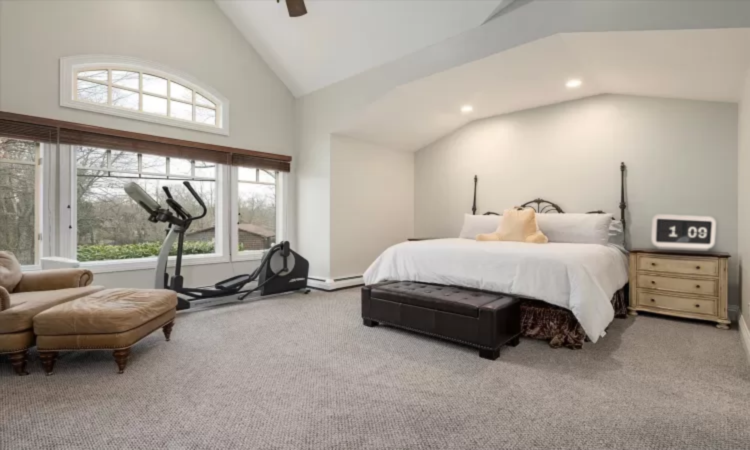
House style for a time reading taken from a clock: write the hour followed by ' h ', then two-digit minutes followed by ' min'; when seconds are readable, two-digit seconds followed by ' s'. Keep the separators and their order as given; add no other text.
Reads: 1 h 09 min
